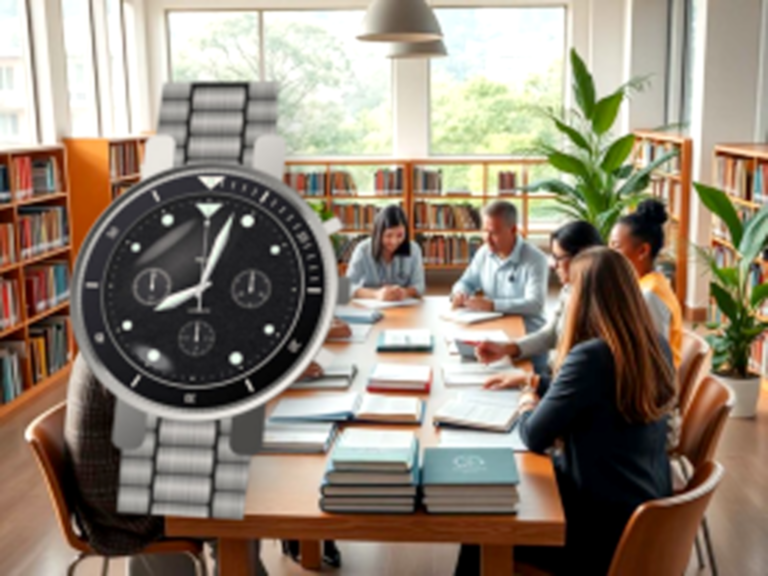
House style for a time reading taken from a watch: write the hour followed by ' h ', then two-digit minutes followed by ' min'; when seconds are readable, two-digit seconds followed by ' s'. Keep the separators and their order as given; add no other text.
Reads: 8 h 03 min
